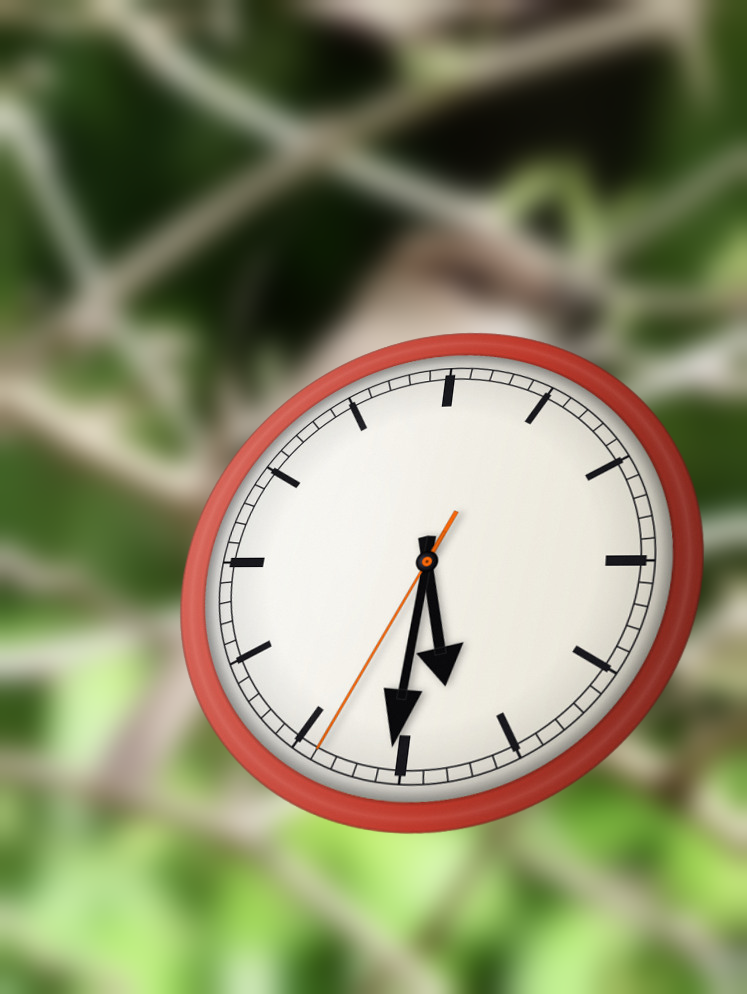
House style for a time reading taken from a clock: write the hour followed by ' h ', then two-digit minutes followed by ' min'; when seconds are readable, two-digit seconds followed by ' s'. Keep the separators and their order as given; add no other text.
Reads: 5 h 30 min 34 s
